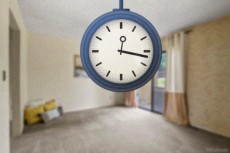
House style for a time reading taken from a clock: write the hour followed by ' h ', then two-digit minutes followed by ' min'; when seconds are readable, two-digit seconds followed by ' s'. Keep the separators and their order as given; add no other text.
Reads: 12 h 17 min
